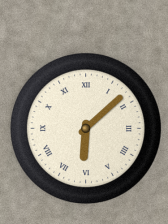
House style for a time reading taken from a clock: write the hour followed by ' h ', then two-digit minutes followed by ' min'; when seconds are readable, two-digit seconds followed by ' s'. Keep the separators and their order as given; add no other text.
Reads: 6 h 08 min
